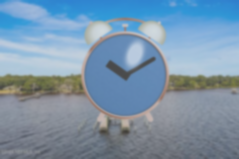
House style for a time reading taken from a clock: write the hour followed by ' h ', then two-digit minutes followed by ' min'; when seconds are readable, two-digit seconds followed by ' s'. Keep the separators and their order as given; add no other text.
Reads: 10 h 10 min
